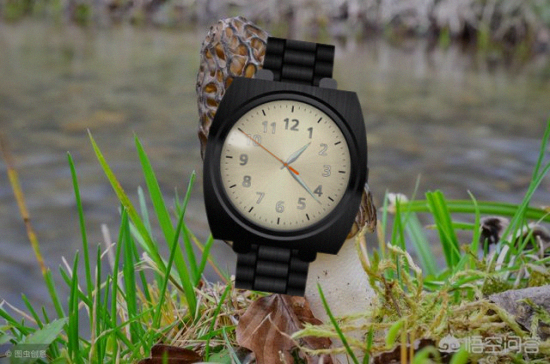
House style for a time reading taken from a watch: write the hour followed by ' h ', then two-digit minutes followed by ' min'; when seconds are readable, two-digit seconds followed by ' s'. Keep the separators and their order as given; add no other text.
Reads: 1 h 21 min 50 s
